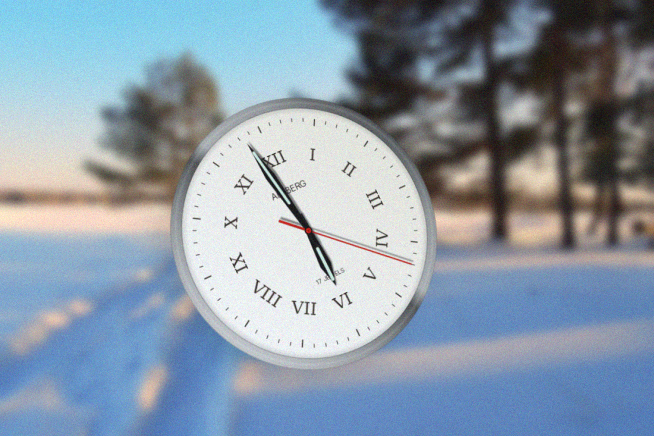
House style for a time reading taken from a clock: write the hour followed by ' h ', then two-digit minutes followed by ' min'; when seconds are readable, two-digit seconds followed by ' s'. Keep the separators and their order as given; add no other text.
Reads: 5 h 58 min 22 s
